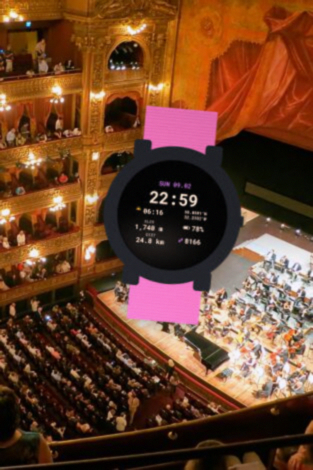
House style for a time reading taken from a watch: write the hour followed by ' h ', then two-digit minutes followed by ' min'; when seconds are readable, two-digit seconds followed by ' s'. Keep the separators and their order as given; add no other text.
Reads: 22 h 59 min
